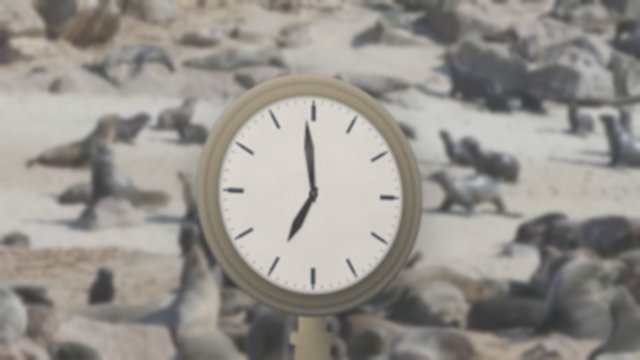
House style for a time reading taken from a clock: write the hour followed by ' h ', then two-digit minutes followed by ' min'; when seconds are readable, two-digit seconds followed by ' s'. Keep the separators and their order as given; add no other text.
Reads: 6 h 59 min
